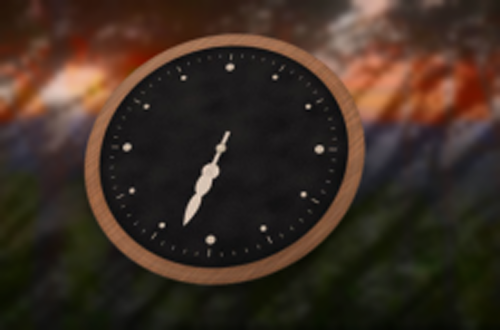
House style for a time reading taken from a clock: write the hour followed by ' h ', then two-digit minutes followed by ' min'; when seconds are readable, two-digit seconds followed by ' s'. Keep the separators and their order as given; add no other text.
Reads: 6 h 33 min
